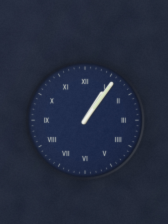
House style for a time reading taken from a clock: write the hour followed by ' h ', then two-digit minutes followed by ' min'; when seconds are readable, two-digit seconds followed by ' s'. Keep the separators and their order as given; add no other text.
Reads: 1 h 06 min
